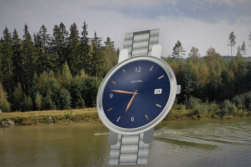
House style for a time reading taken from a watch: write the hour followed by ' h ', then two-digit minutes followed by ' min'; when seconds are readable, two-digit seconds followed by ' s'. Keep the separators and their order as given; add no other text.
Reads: 6 h 47 min
